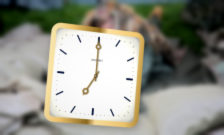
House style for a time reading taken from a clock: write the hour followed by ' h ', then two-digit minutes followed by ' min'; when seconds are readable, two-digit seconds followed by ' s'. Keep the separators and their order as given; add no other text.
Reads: 7 h 00 min
